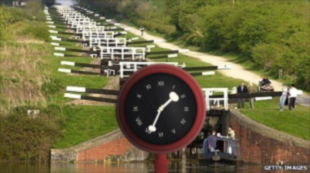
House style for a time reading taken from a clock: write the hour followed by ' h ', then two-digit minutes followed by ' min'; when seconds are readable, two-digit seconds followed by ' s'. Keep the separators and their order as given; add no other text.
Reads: 1 h 34 min
